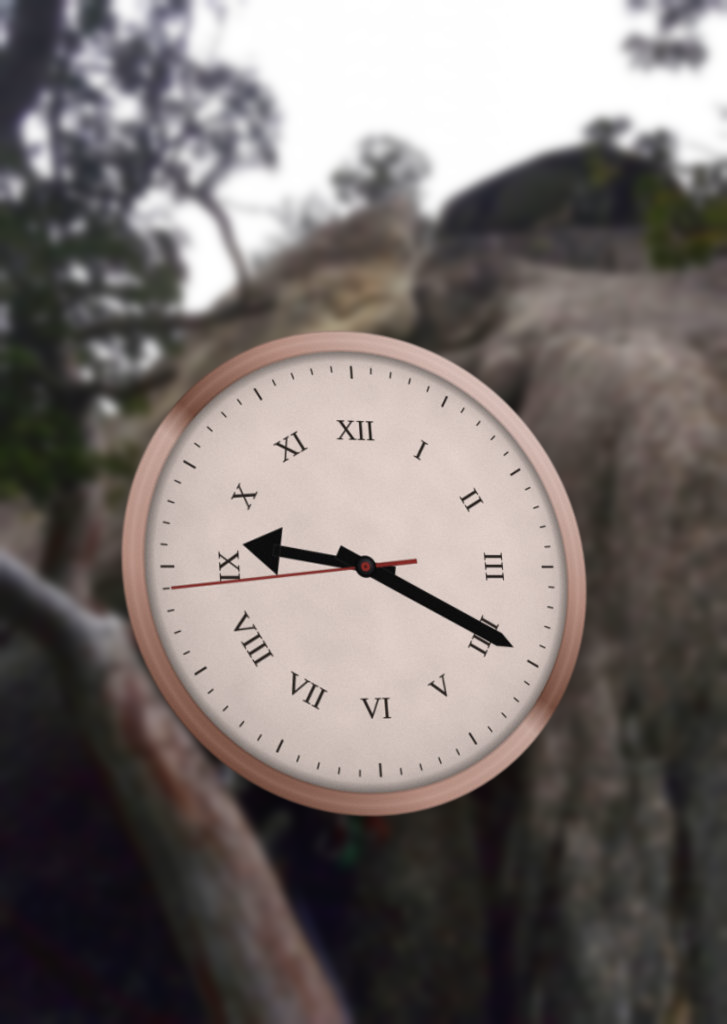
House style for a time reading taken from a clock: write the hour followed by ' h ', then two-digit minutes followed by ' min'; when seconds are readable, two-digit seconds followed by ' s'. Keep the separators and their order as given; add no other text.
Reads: 9 h 19 min 44 s
